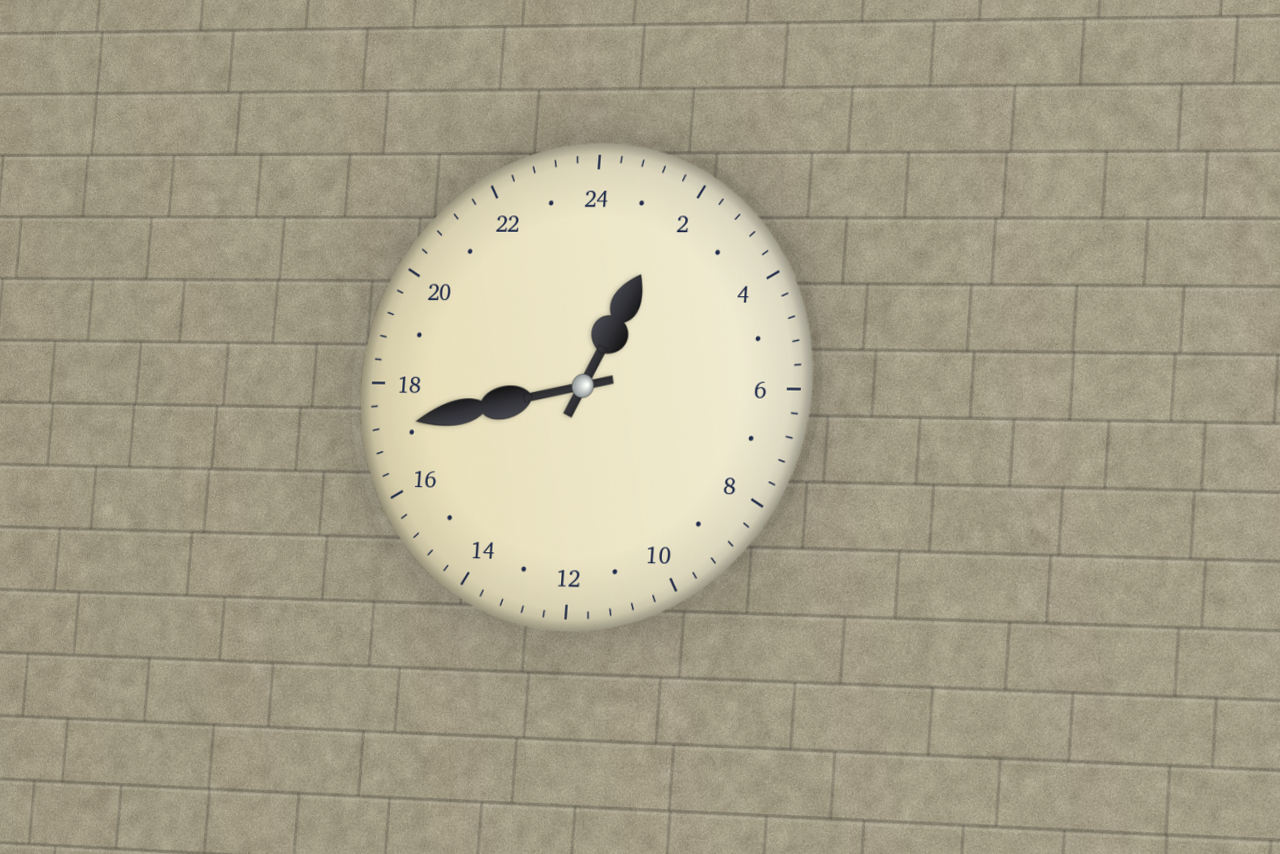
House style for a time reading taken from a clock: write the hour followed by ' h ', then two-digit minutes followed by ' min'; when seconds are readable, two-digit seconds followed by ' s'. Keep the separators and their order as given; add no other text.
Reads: 1 h 43 min
